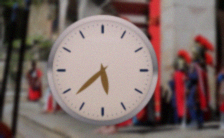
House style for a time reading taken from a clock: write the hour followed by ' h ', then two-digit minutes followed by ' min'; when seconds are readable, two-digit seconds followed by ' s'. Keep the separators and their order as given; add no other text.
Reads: 5 h 38 min
